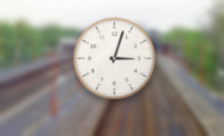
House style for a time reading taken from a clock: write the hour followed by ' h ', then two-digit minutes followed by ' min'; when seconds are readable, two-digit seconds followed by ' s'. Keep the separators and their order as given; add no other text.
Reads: 3 h 03 min
